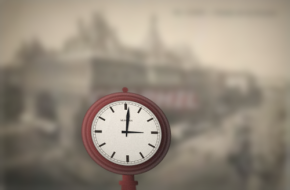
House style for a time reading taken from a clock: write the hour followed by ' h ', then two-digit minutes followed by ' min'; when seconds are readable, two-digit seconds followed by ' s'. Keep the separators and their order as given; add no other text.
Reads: 3 h 01 min
